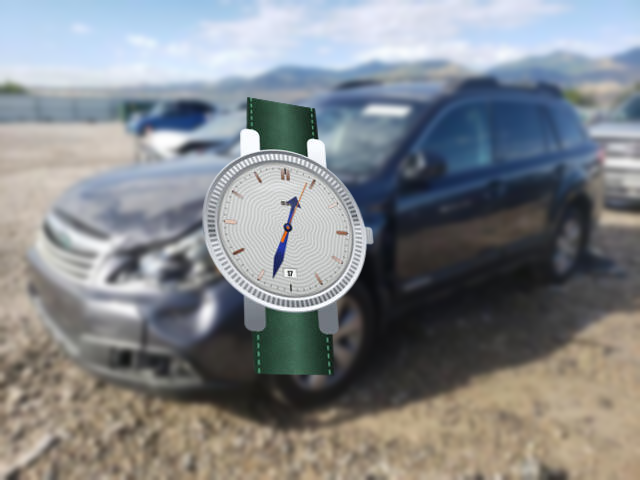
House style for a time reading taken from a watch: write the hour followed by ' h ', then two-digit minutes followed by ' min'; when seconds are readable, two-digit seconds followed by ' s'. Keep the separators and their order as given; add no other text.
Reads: 12 h 33 min 04 s
